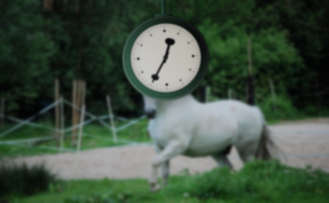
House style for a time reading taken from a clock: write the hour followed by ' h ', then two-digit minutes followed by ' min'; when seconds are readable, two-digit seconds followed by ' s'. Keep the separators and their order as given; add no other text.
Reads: 12 h 35 min
